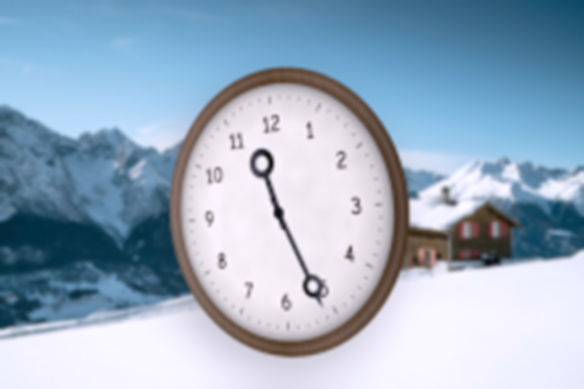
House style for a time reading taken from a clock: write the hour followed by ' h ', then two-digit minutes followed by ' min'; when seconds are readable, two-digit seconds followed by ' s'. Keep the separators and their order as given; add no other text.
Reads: 11 h 26 min
